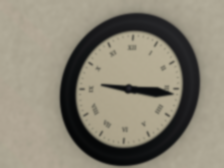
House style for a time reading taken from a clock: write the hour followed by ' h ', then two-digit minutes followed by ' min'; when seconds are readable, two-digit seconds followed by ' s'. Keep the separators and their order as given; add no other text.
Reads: 9 h 16 min
